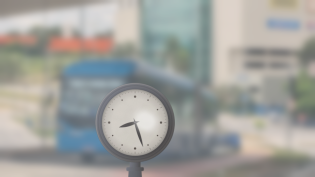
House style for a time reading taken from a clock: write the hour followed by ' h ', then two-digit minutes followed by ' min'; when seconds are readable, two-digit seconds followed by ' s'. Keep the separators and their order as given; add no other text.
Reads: 8 h 27 min
